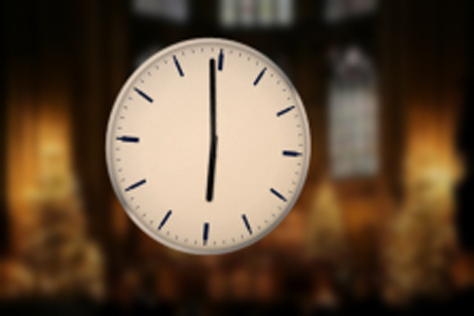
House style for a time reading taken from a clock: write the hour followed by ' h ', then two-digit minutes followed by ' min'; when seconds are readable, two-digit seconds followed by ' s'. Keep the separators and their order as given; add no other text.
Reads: 5 h 59 min
